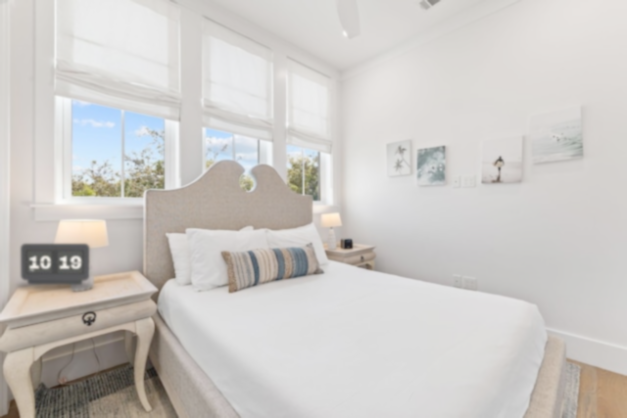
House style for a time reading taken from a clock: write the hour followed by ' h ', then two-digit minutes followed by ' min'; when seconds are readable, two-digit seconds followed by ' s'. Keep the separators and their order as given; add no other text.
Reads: 10 h 19 min
